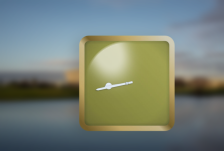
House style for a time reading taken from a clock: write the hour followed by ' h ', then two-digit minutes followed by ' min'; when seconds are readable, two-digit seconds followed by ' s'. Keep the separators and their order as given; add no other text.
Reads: 8 h 43 min
